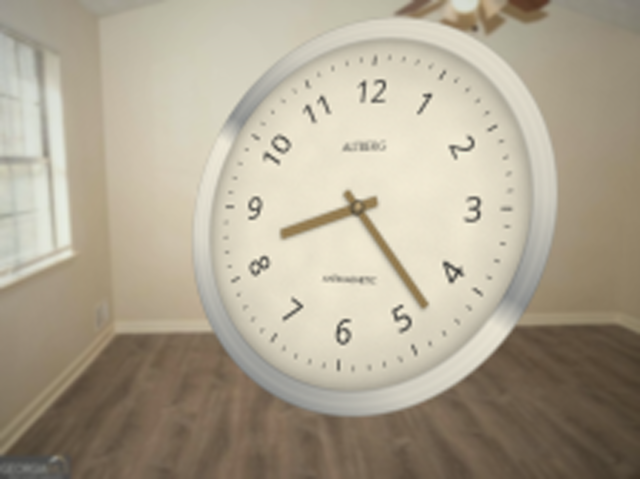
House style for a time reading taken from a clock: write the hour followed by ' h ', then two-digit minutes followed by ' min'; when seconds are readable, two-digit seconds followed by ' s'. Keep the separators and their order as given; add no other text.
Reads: 8 h 23 min
